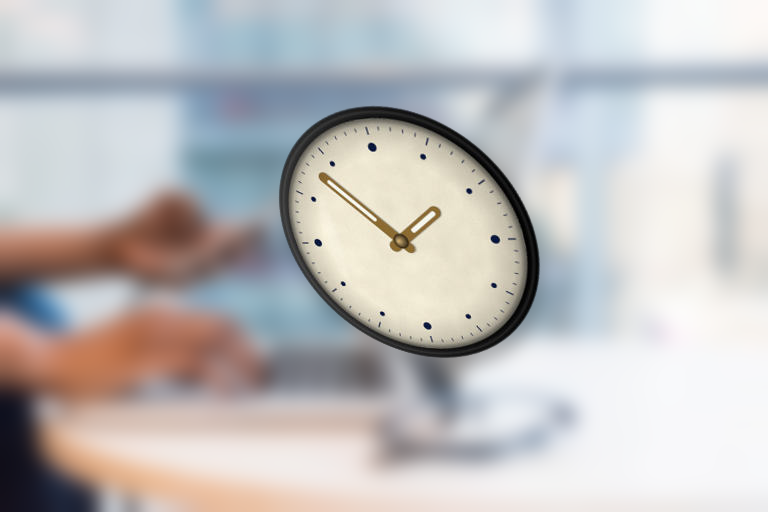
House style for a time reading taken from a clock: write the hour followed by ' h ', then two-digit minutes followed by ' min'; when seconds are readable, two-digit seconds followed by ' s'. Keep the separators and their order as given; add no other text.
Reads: 1 h 53 min
